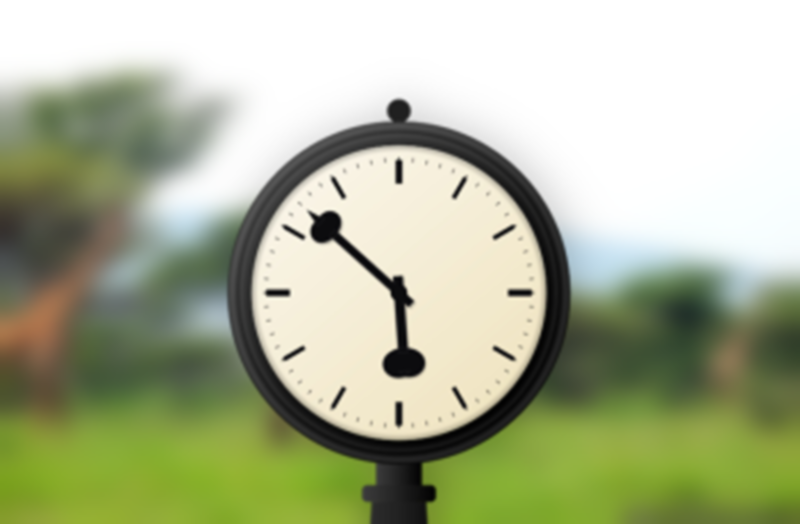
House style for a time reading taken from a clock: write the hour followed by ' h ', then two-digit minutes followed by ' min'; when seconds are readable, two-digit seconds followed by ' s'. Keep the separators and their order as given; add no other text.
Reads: 5 h 52 min
